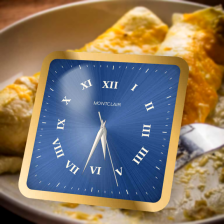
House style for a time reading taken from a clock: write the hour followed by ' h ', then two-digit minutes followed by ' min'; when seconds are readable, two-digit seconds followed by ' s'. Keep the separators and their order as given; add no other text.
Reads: 5 h 32 min 26 s
